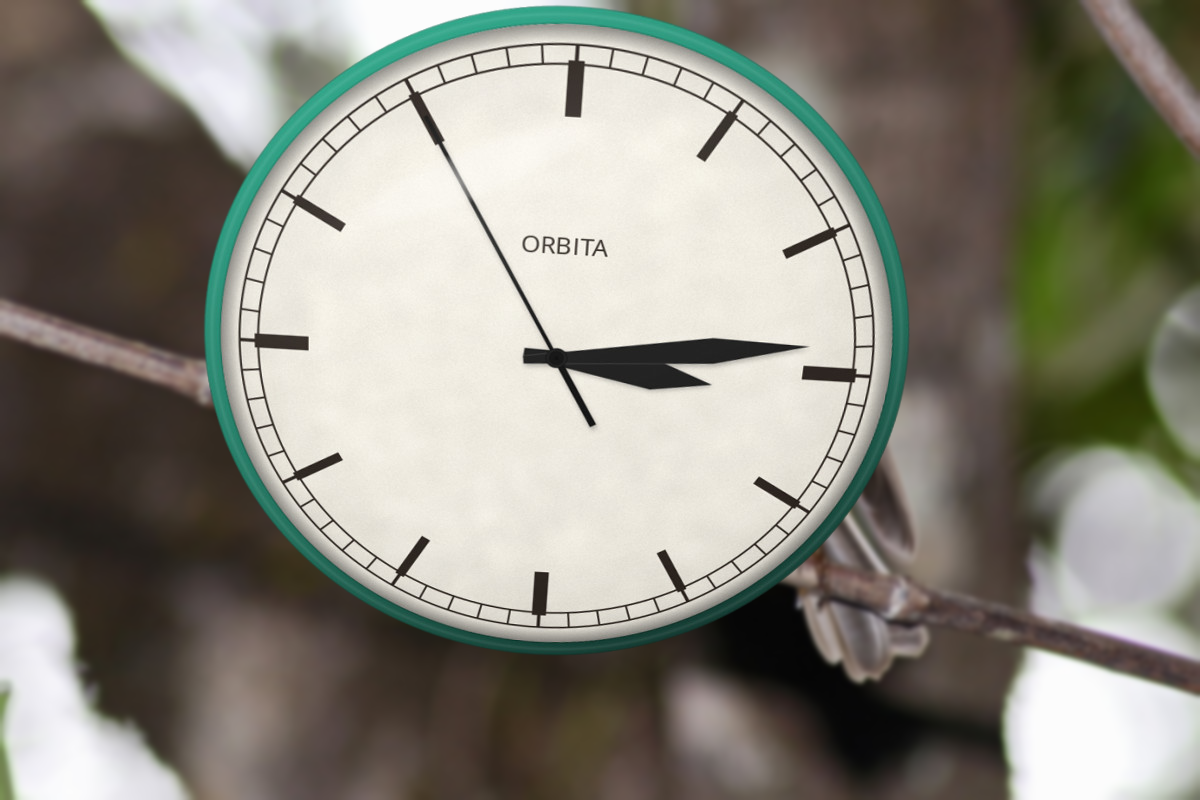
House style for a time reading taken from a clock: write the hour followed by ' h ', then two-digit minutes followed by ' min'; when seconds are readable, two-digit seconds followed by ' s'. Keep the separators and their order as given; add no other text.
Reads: 3 h 13 min 55 s
